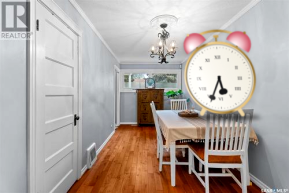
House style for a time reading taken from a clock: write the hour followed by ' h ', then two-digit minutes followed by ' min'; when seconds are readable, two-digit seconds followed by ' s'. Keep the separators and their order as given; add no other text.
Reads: 5 h 34 min
